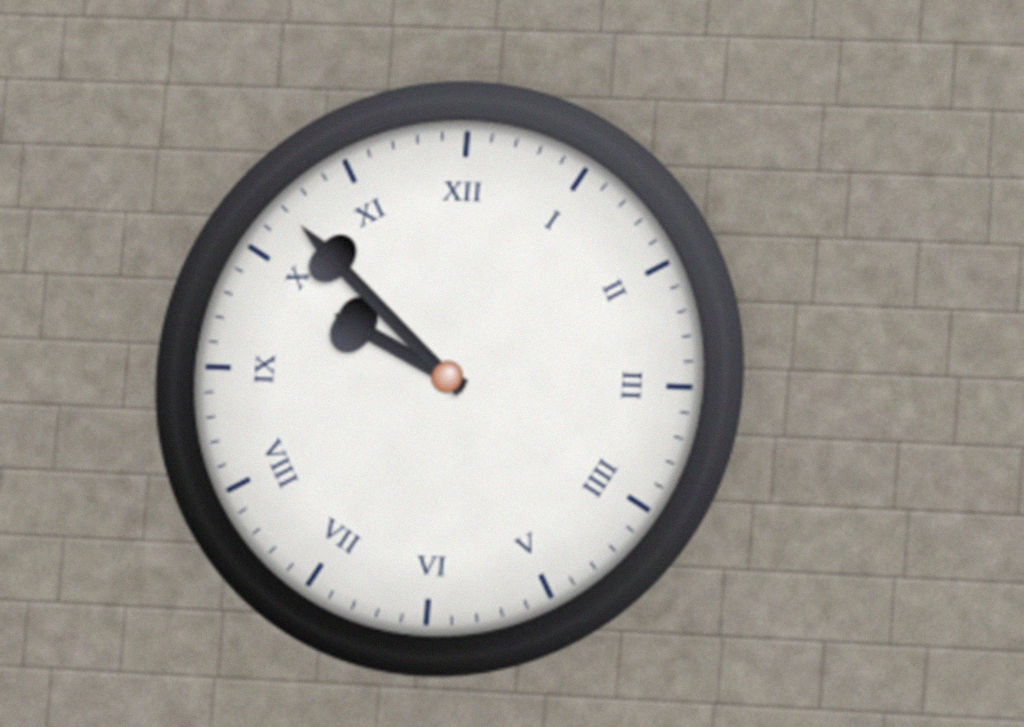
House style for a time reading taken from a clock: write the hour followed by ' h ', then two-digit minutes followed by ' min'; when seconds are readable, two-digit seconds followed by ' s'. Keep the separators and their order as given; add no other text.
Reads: 9 h 52 min
